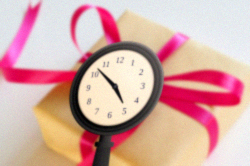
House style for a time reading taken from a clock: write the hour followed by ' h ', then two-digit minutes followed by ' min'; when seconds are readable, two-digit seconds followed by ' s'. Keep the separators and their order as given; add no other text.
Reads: 4 h 52 min
